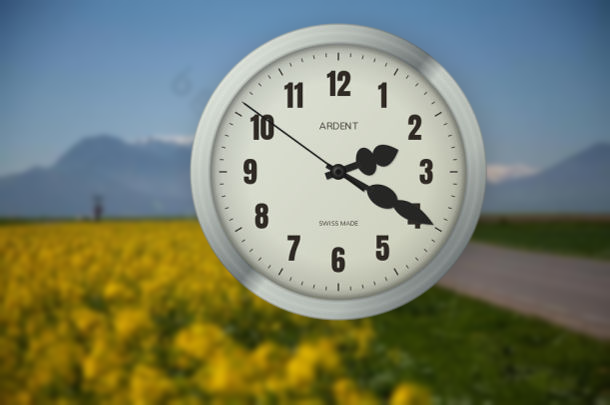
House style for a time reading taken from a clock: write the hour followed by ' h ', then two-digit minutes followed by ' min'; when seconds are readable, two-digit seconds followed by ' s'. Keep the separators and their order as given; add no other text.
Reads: 2 h 19 min 51 s
